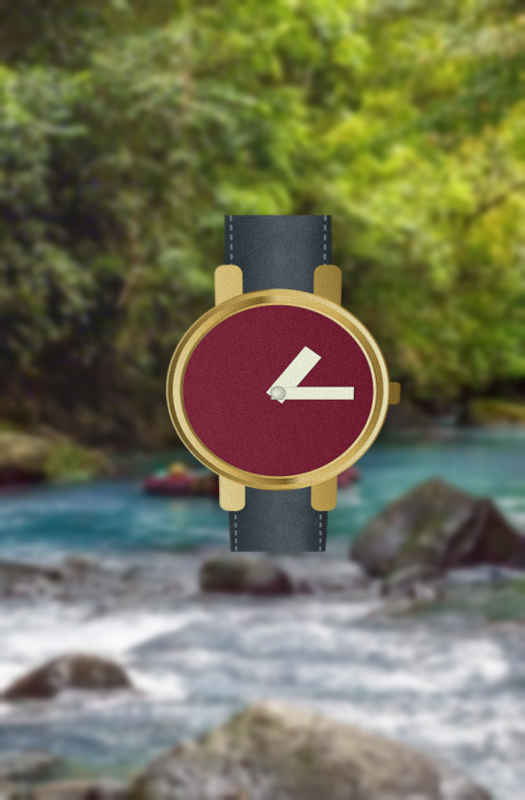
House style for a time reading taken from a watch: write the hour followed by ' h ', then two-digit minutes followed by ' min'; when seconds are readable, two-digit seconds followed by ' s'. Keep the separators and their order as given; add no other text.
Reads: 1 h 15 min
